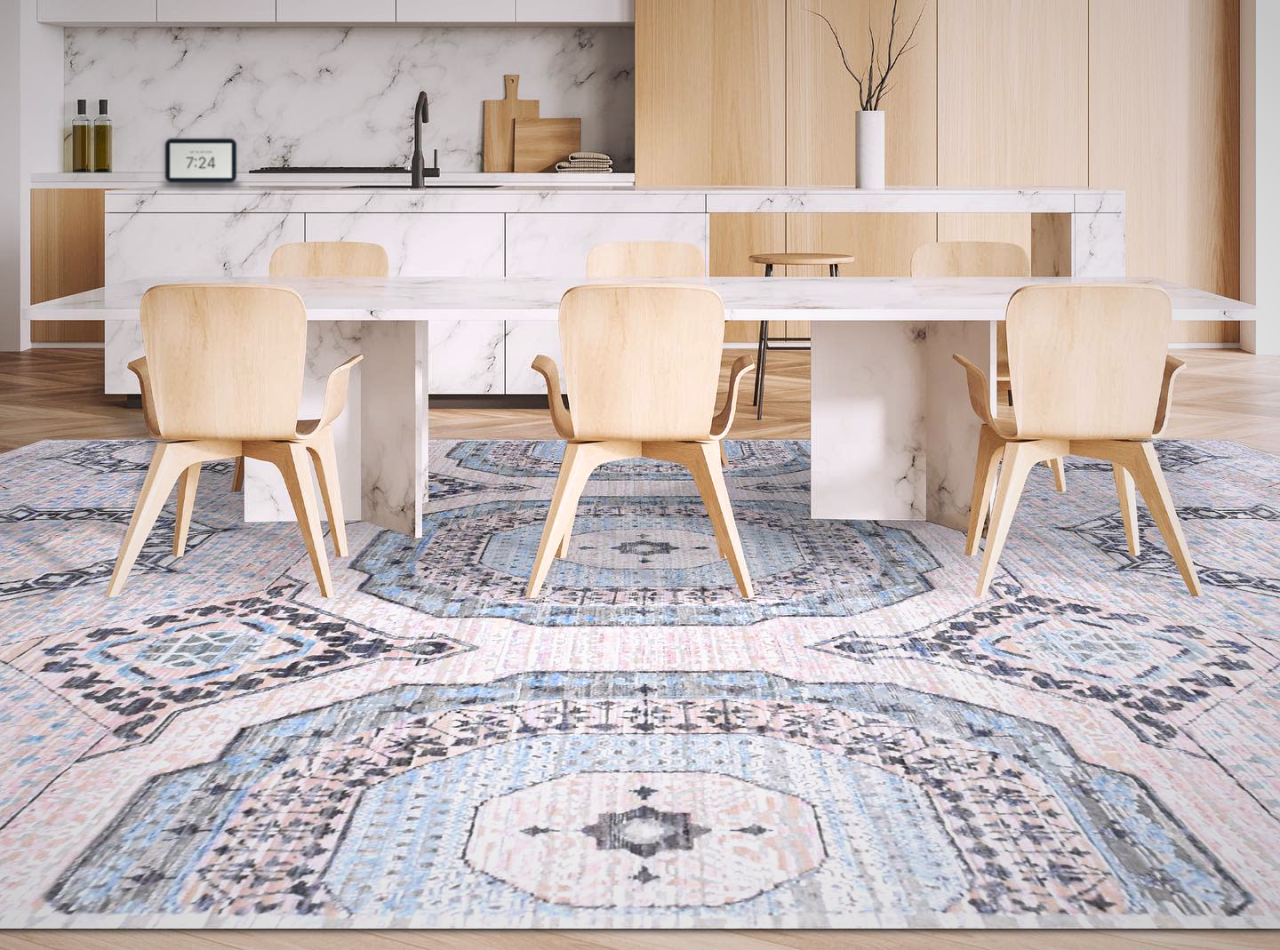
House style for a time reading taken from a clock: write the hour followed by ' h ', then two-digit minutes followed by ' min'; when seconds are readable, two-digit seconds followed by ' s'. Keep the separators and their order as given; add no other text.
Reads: 7 h 24 min
